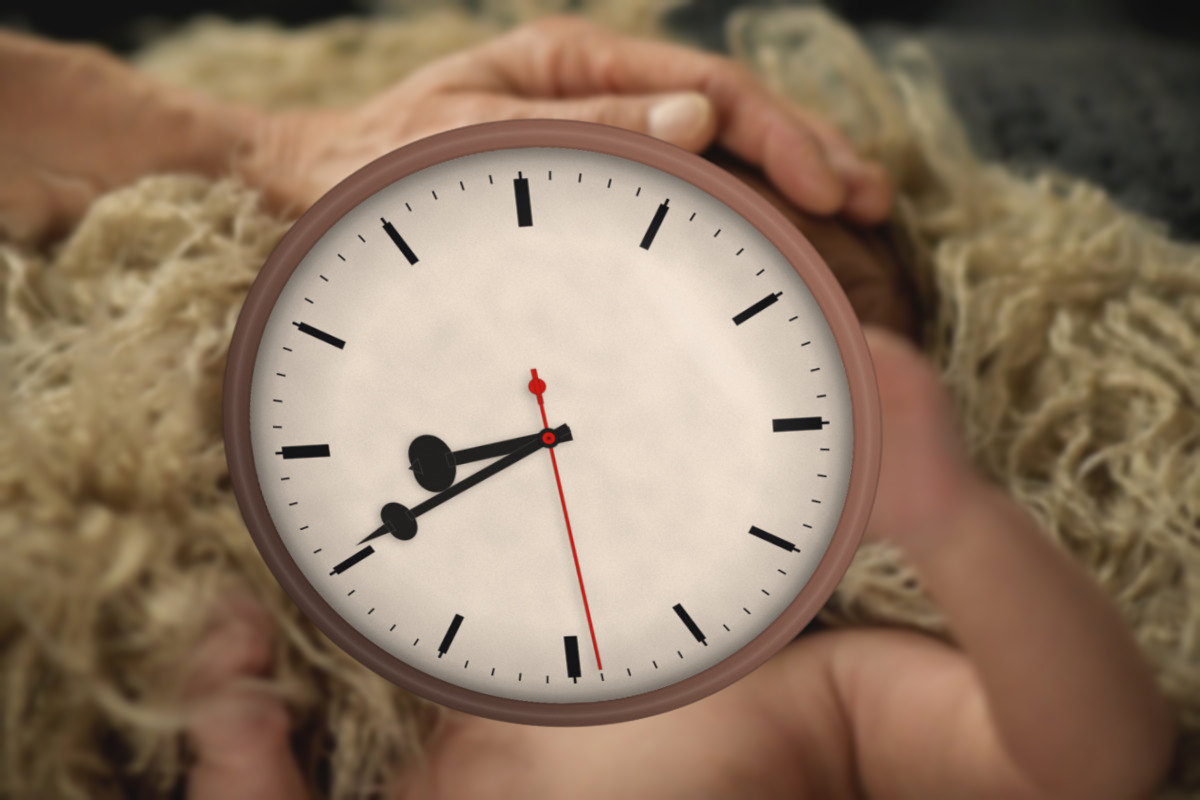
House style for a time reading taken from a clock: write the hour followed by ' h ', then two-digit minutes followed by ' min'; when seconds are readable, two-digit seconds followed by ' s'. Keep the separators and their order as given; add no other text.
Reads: 8 h 40 min 29 s
